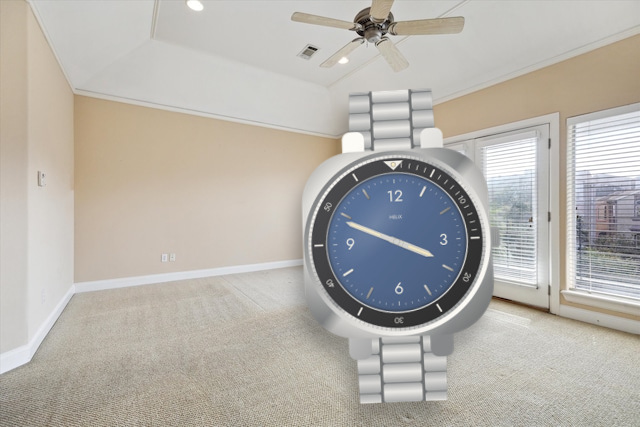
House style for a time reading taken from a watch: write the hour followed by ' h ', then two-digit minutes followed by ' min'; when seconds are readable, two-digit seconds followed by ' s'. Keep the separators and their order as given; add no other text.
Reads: 3 h 49 min
